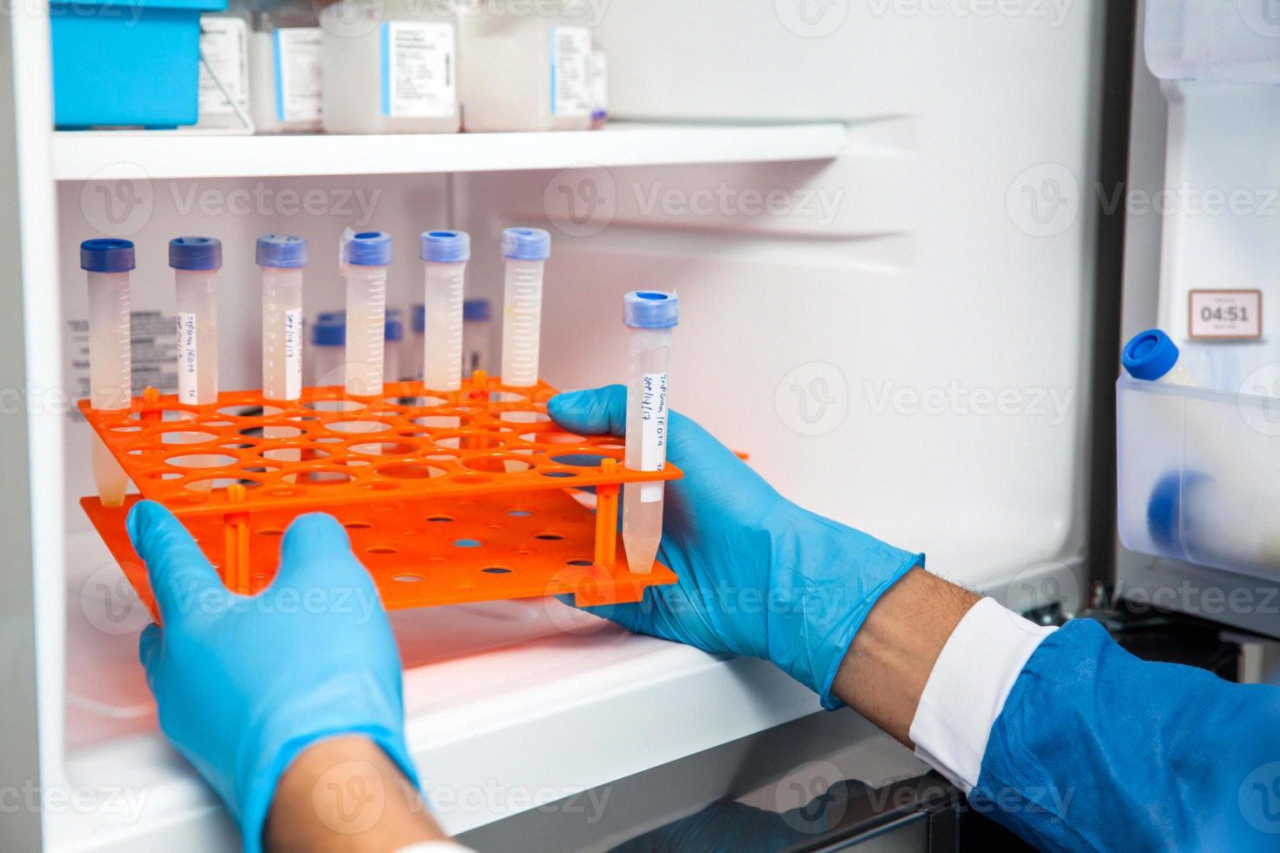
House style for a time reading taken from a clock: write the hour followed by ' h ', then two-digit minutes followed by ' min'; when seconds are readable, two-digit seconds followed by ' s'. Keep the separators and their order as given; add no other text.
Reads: 4 h 51 min
